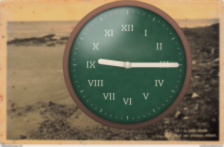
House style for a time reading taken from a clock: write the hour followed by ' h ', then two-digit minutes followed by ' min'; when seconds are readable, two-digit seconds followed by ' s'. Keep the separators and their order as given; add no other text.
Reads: 9 h 15 min
